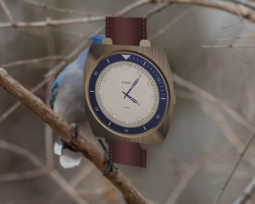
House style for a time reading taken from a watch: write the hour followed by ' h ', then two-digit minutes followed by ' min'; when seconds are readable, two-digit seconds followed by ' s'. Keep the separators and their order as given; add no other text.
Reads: 4 h 06 min
